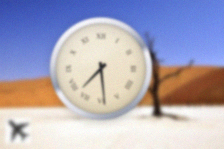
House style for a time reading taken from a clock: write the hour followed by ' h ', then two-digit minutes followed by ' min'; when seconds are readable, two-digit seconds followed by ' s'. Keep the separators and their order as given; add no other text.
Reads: 7 h 29 min
